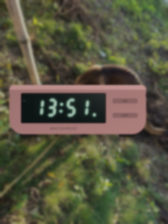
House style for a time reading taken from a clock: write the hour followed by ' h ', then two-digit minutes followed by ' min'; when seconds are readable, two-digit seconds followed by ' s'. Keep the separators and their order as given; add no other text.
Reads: 13 h 51 min
